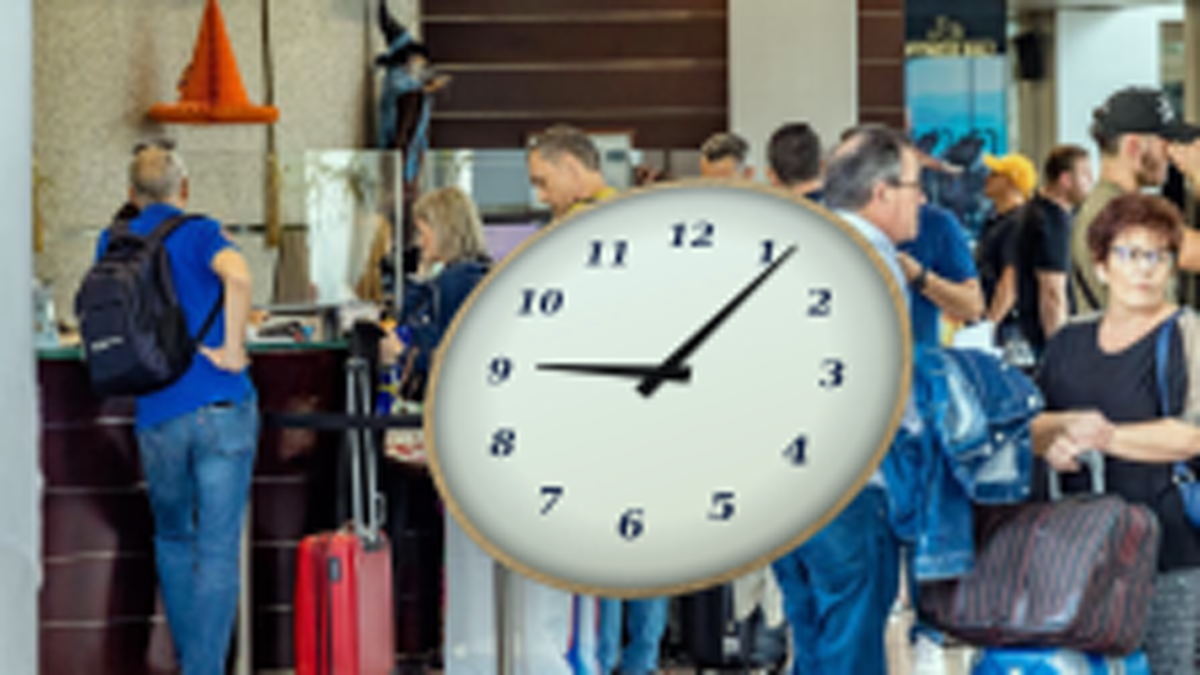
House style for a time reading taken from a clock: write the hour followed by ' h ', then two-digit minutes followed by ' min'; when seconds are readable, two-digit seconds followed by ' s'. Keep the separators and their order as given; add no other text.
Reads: 9 h 06 min
